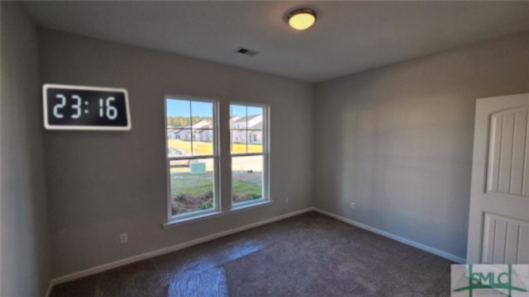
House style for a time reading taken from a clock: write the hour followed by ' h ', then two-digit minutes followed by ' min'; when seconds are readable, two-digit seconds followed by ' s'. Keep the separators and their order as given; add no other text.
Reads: 23 h 16 min
